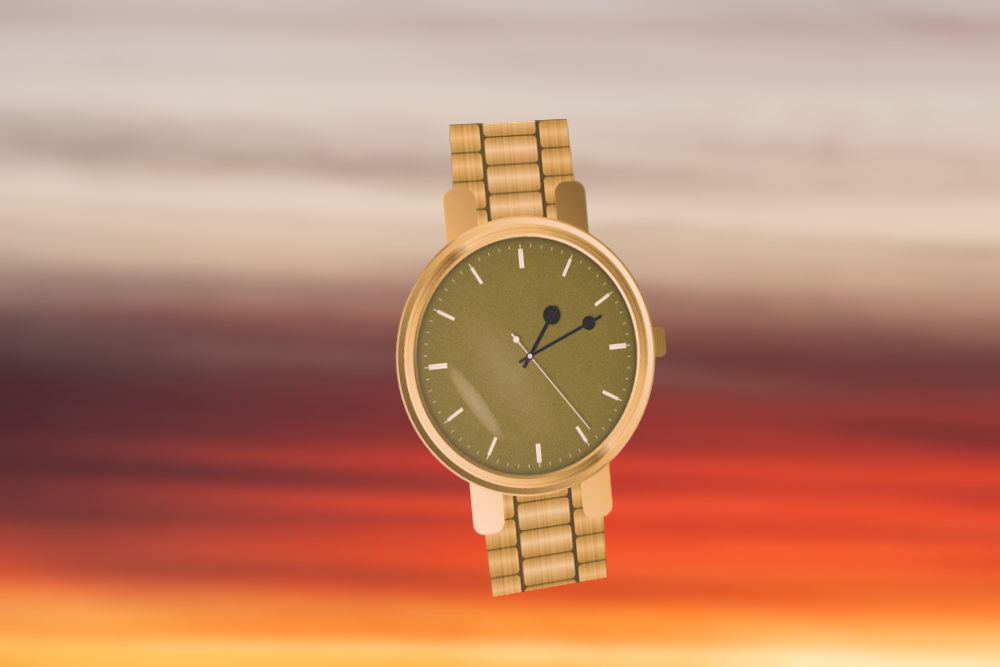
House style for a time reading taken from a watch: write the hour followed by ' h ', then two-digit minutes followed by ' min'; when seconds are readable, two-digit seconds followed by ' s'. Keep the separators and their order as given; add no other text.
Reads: 1 h 11 min 24 s
